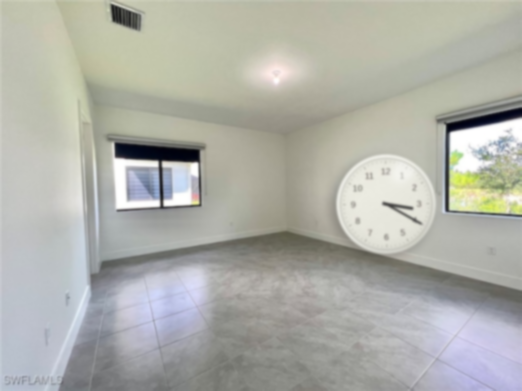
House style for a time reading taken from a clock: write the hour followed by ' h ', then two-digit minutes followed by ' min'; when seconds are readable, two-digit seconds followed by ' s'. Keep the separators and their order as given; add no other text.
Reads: 3 h 20 min
